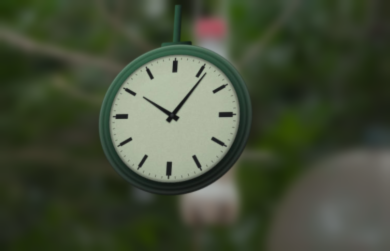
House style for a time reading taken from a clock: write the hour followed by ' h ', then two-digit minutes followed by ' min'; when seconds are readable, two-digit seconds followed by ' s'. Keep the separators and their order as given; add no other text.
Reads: 10 h 06 min
